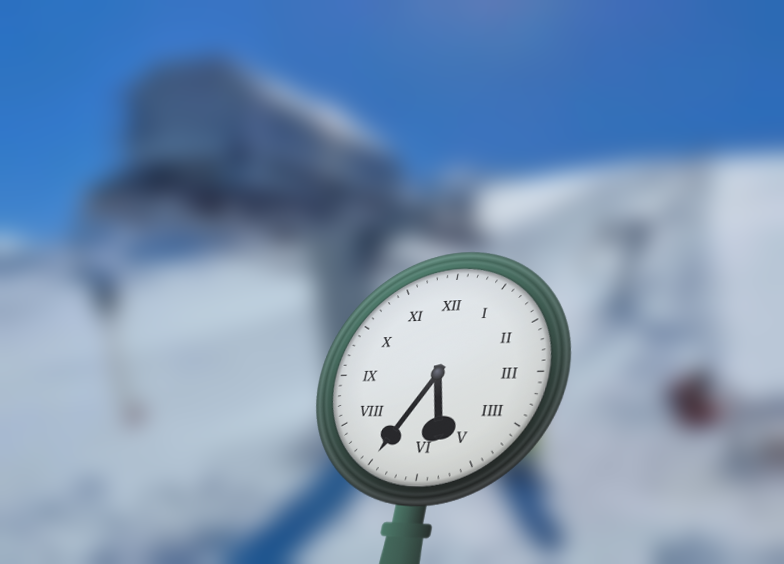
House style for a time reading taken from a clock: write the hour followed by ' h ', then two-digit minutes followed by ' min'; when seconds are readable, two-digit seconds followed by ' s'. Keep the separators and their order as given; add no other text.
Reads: 5 h 35 min
